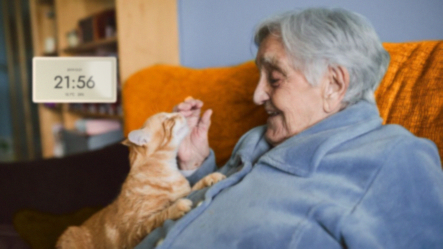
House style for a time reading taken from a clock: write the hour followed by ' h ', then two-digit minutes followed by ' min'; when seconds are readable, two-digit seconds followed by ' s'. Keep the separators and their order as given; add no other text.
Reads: 21 h 56 min
